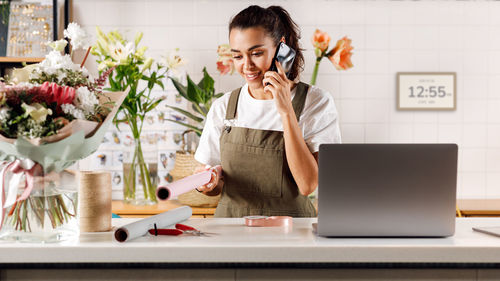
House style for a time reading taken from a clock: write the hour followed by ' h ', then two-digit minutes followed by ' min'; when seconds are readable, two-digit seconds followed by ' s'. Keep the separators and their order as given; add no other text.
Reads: 12 h 55 min
